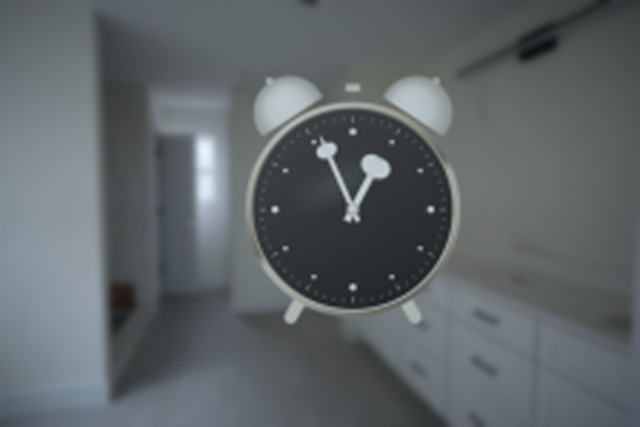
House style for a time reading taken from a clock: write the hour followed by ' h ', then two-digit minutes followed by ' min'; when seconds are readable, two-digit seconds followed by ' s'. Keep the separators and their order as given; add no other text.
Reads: 12 h 56 min
